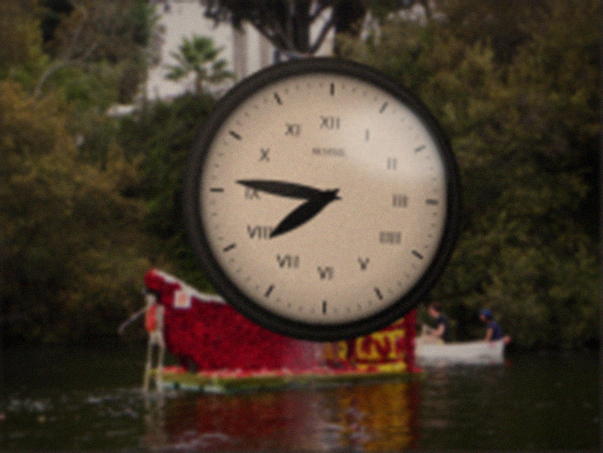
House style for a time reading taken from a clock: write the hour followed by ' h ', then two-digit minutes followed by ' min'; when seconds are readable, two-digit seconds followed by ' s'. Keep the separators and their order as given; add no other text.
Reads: 7 h 46 min
